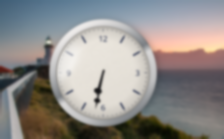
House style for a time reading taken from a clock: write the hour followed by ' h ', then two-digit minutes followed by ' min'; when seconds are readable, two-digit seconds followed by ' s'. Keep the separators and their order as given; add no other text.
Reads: 6 h 32 min
